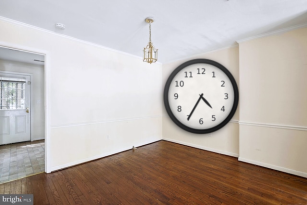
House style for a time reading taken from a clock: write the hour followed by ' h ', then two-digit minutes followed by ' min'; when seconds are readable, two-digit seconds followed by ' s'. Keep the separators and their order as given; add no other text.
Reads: 4 h 35 min
